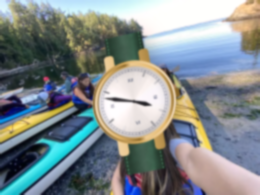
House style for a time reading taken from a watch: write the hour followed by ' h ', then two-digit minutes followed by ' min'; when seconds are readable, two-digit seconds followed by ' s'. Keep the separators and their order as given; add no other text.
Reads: 3 h 48 min
